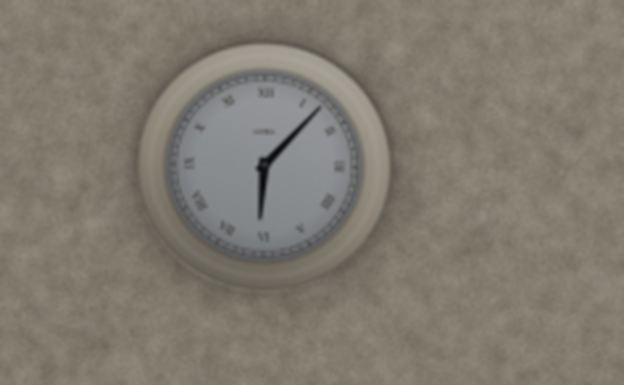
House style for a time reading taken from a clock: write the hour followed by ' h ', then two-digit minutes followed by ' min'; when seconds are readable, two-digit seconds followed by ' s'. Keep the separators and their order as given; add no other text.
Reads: 6 h 07 min
